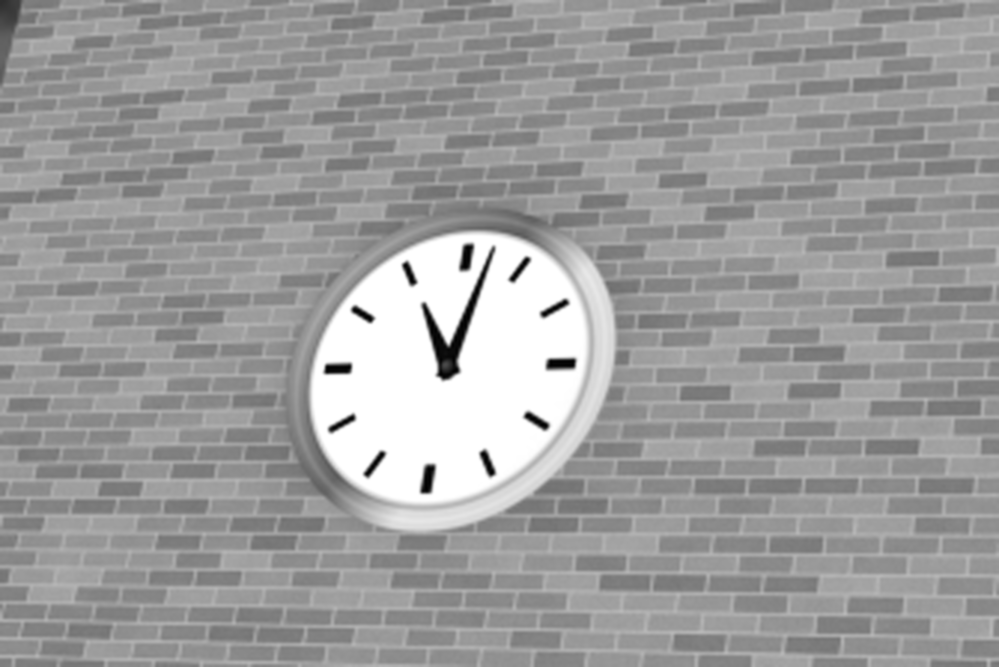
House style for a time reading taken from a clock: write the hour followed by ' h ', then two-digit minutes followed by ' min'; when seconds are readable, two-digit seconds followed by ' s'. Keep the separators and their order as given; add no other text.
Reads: 11 h 02 min
